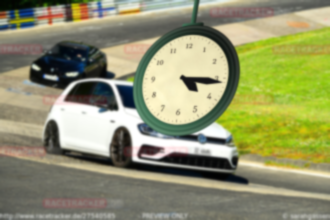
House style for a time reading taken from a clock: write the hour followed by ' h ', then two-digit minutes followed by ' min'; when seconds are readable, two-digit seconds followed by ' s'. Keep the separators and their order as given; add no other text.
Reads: 4 h 16 min
